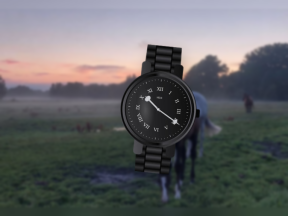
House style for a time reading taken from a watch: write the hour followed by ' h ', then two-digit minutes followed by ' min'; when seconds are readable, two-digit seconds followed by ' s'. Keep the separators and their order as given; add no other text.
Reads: 10 h 20 min
